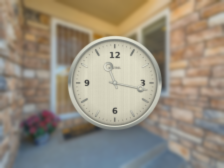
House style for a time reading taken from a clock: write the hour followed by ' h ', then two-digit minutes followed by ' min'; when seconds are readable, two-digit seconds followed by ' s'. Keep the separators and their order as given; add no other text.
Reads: 11 h 17 min
